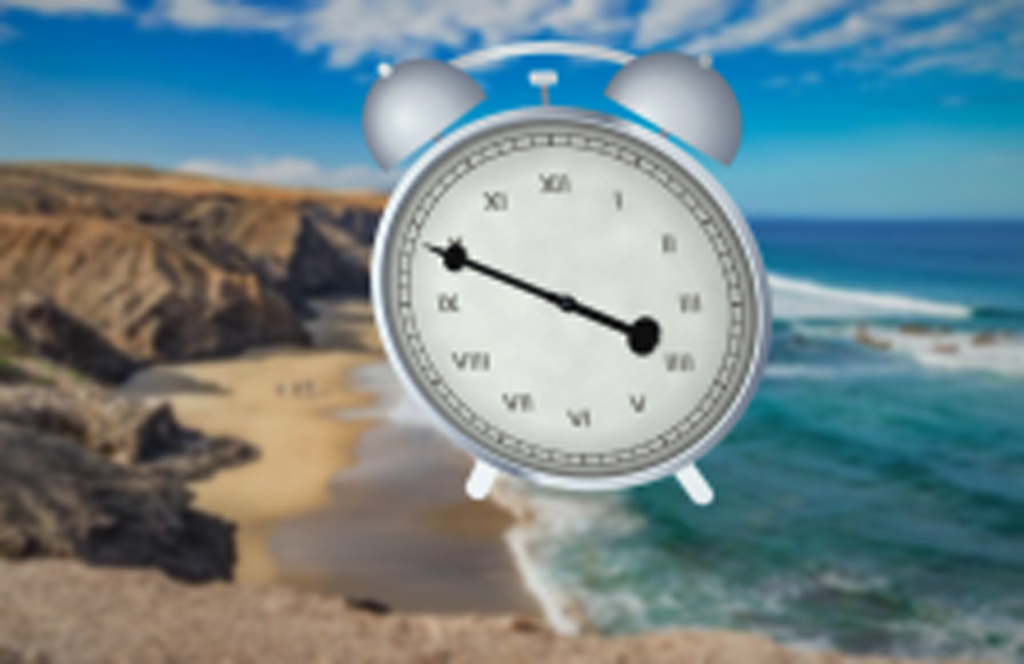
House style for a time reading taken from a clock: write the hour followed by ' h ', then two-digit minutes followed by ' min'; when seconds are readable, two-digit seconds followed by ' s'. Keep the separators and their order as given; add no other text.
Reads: 3 h 49 min
